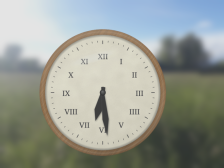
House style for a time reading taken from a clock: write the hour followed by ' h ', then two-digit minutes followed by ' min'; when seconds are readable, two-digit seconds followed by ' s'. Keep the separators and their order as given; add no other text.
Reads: 6 h 29 min
